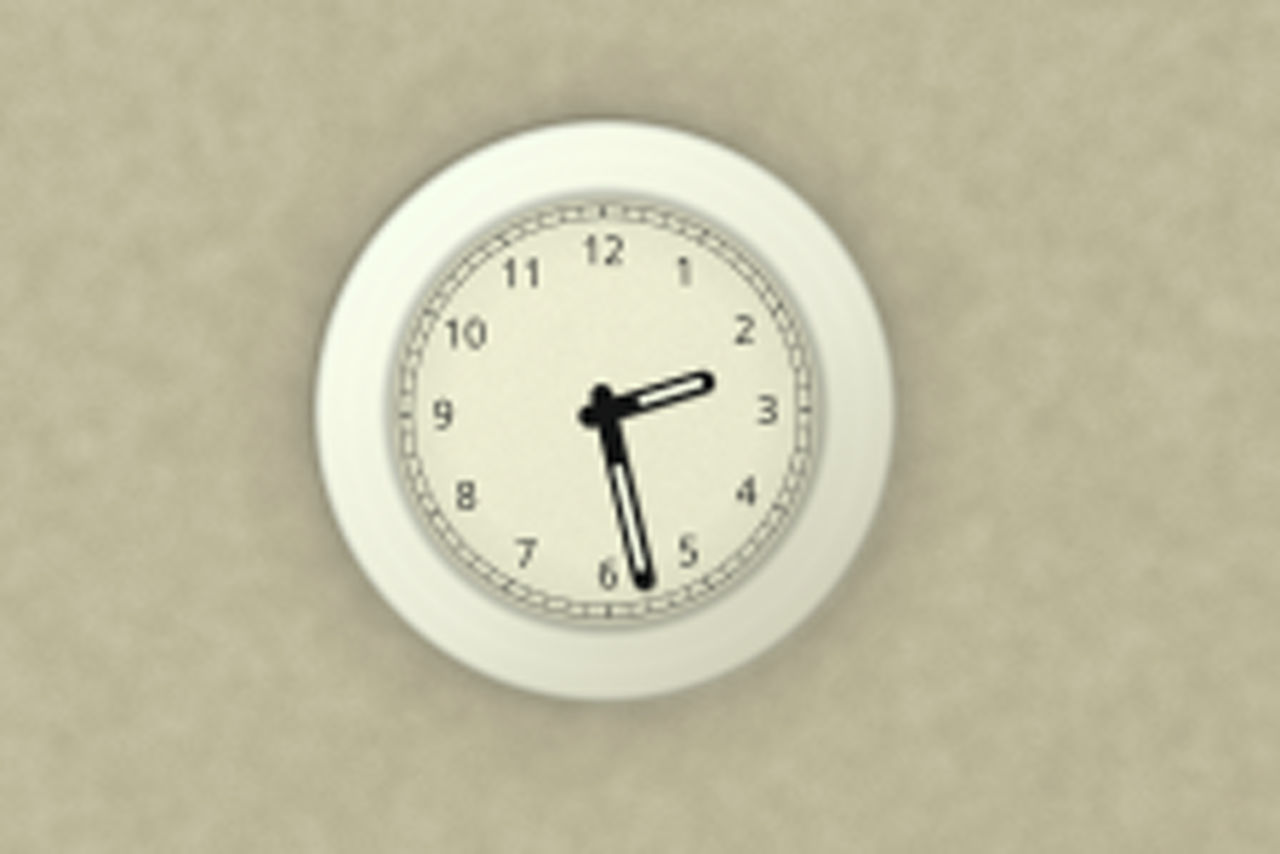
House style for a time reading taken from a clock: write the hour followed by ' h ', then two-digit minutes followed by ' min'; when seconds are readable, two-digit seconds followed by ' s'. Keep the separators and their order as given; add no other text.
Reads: 2 h 28 min
